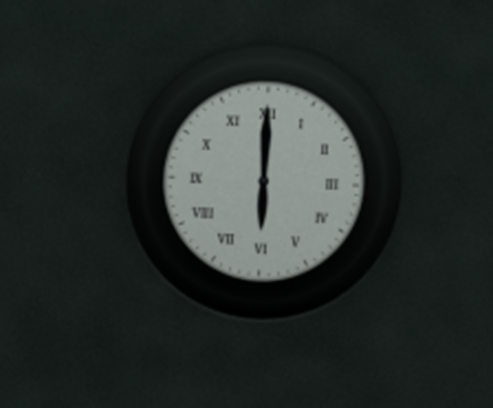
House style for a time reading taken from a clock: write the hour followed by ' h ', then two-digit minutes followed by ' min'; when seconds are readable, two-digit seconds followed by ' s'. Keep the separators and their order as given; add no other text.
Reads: 6 h 00 min
